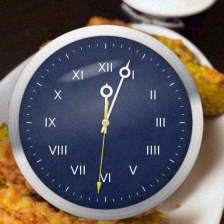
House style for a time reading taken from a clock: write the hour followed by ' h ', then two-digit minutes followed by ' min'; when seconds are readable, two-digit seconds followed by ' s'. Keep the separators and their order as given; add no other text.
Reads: 12 h 03 min 31 s
